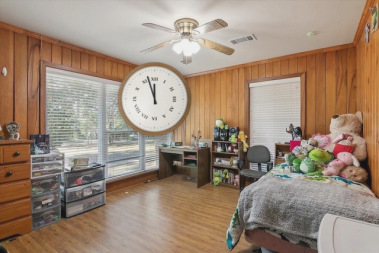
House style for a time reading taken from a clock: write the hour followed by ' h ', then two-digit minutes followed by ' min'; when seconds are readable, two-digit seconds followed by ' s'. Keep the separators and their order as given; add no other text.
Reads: 11 h 57 min
